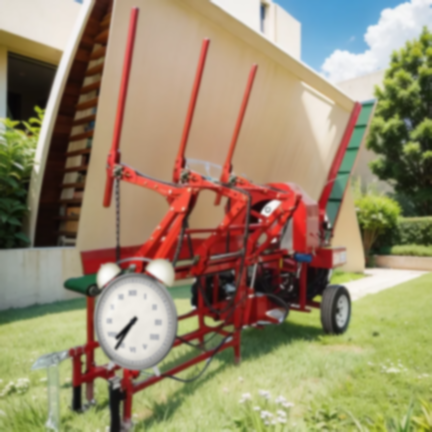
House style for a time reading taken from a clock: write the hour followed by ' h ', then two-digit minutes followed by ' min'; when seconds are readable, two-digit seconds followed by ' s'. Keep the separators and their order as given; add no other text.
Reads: 7 h 36 min
